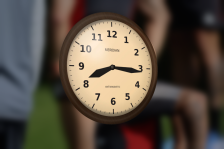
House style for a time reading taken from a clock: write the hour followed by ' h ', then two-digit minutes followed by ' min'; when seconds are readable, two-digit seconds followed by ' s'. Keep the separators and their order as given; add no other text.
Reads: 8 h 16 min
